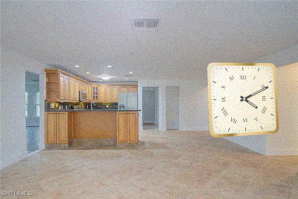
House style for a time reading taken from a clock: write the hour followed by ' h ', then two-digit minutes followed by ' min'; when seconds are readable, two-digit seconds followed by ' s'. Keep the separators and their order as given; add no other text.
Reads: 4 h 11 min
